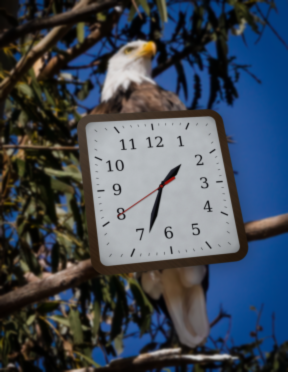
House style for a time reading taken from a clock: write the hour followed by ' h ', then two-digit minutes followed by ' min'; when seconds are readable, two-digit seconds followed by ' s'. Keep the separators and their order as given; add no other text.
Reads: 1 h 33 min 40 s
